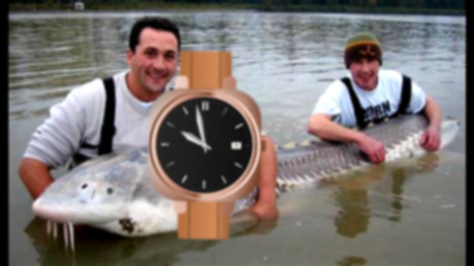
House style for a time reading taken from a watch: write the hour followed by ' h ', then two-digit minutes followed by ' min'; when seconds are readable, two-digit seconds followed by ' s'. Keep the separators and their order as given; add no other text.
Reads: 9 h 58 min
